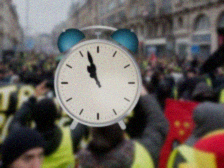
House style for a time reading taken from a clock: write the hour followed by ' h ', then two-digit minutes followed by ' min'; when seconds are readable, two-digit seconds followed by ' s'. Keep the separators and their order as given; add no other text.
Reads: 10 h 57 min
